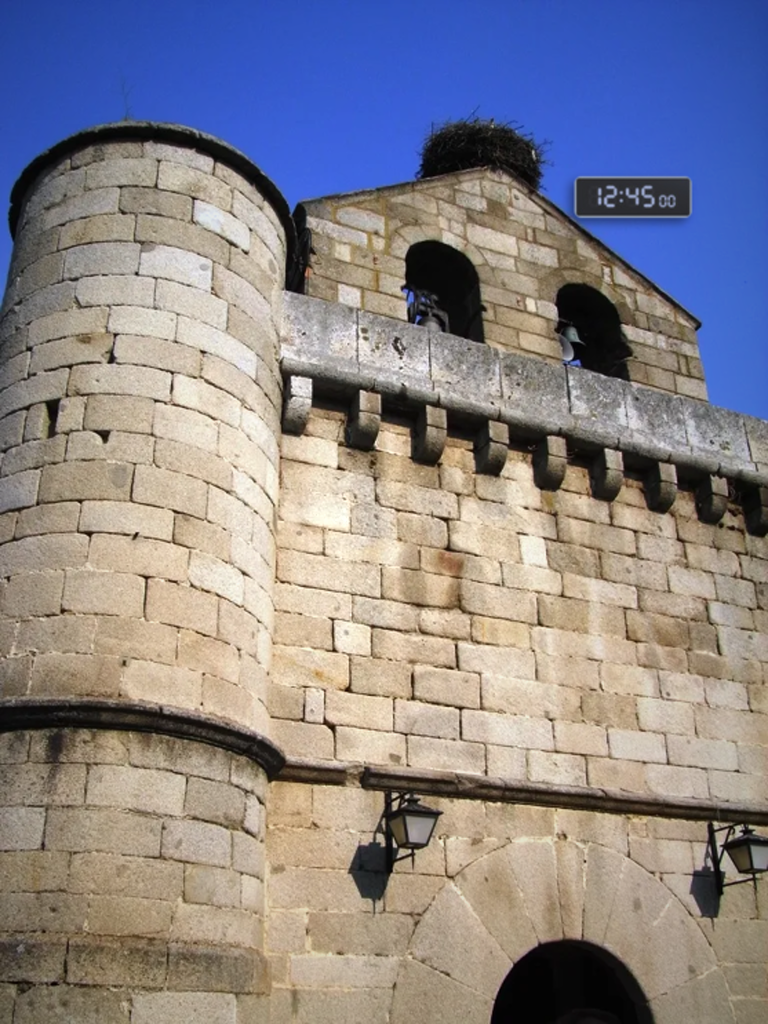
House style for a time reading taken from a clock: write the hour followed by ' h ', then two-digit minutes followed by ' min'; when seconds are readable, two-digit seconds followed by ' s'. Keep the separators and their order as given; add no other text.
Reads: 12 h 45 min 00 s
